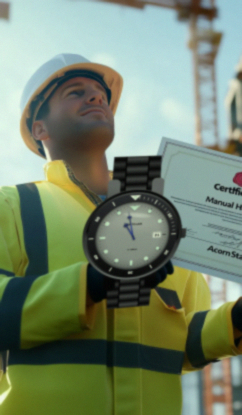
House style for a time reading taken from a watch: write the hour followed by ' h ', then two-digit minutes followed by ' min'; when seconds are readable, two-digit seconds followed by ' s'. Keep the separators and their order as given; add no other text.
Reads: 10 h 58 min
